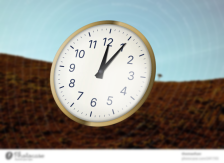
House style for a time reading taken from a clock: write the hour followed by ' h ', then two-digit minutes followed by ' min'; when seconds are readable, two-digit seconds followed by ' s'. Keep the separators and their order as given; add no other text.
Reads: 12 h 05 min
